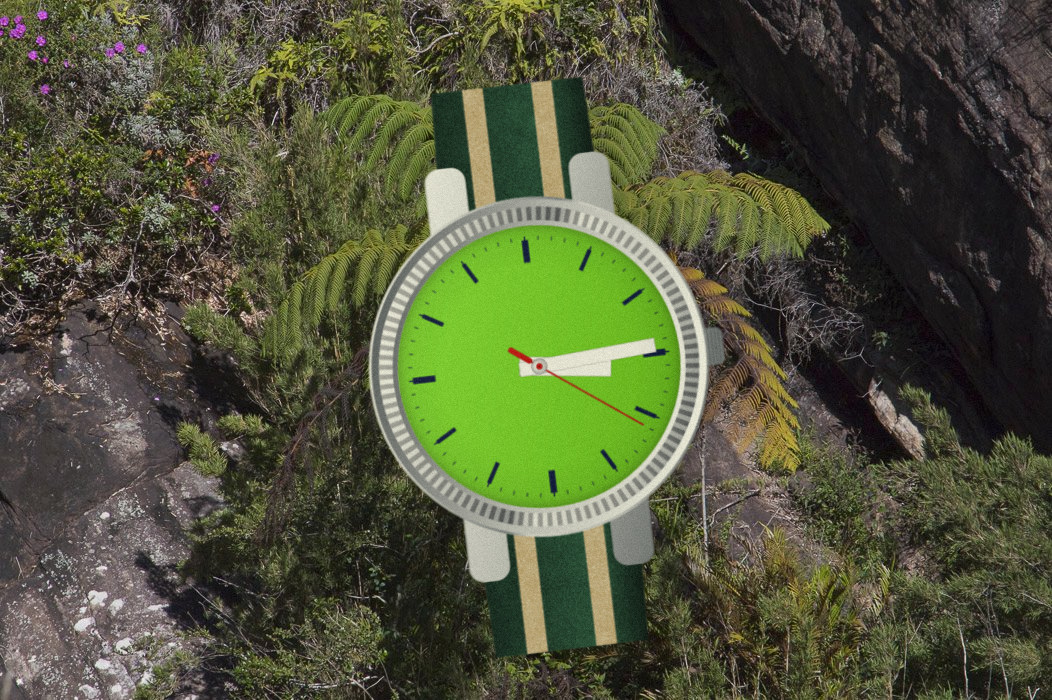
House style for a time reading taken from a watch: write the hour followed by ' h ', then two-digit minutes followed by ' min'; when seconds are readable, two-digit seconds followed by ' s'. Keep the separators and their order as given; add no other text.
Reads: 3 h 14 min 21 s
